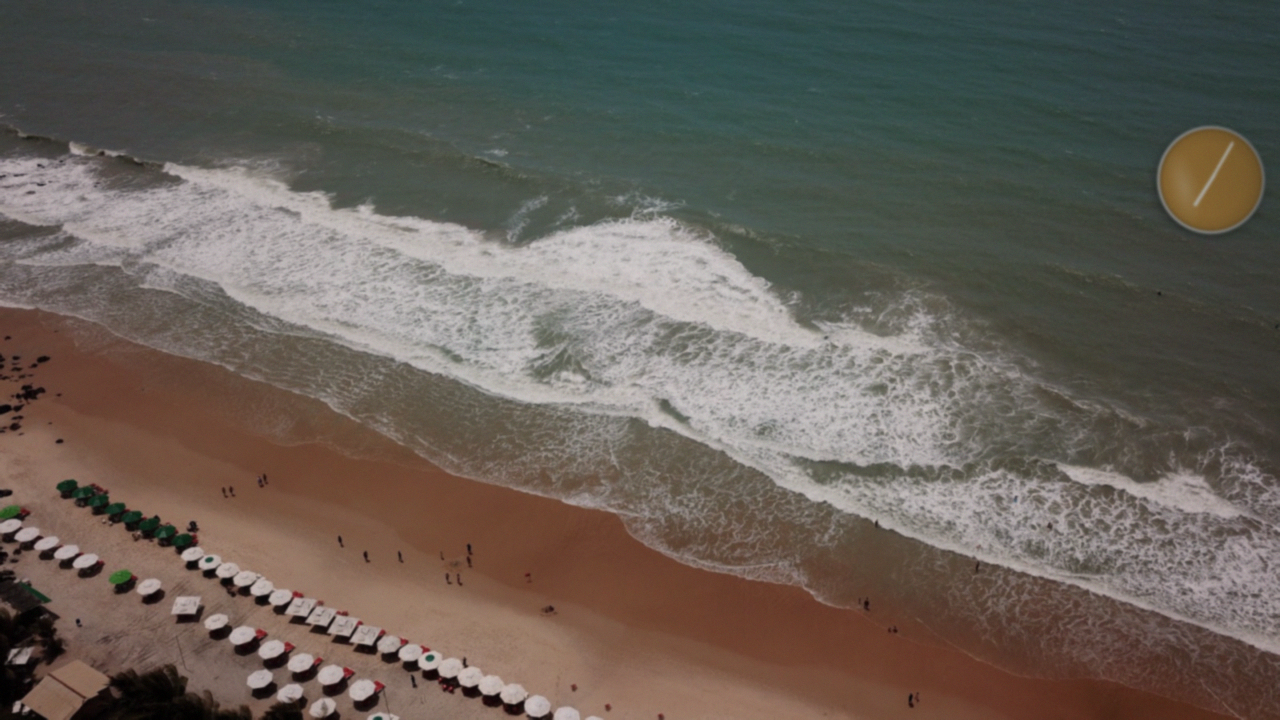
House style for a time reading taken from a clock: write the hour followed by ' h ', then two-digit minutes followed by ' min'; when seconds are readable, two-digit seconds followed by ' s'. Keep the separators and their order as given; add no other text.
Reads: 7 h 05 min
